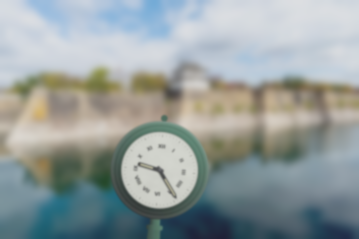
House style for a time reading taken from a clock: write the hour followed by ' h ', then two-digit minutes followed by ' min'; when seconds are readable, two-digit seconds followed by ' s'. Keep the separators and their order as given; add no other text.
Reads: 9 h 24 min
